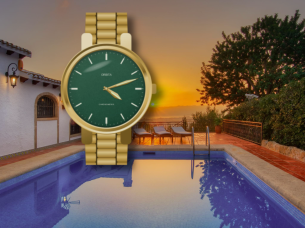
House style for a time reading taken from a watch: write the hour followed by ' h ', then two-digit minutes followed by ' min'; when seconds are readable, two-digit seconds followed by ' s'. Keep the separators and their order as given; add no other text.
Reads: 4 h 12 min
